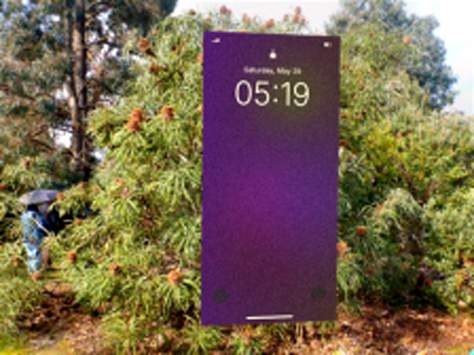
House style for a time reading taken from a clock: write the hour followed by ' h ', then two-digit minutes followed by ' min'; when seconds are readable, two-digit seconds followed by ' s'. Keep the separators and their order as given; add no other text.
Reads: 5 h 19 min
